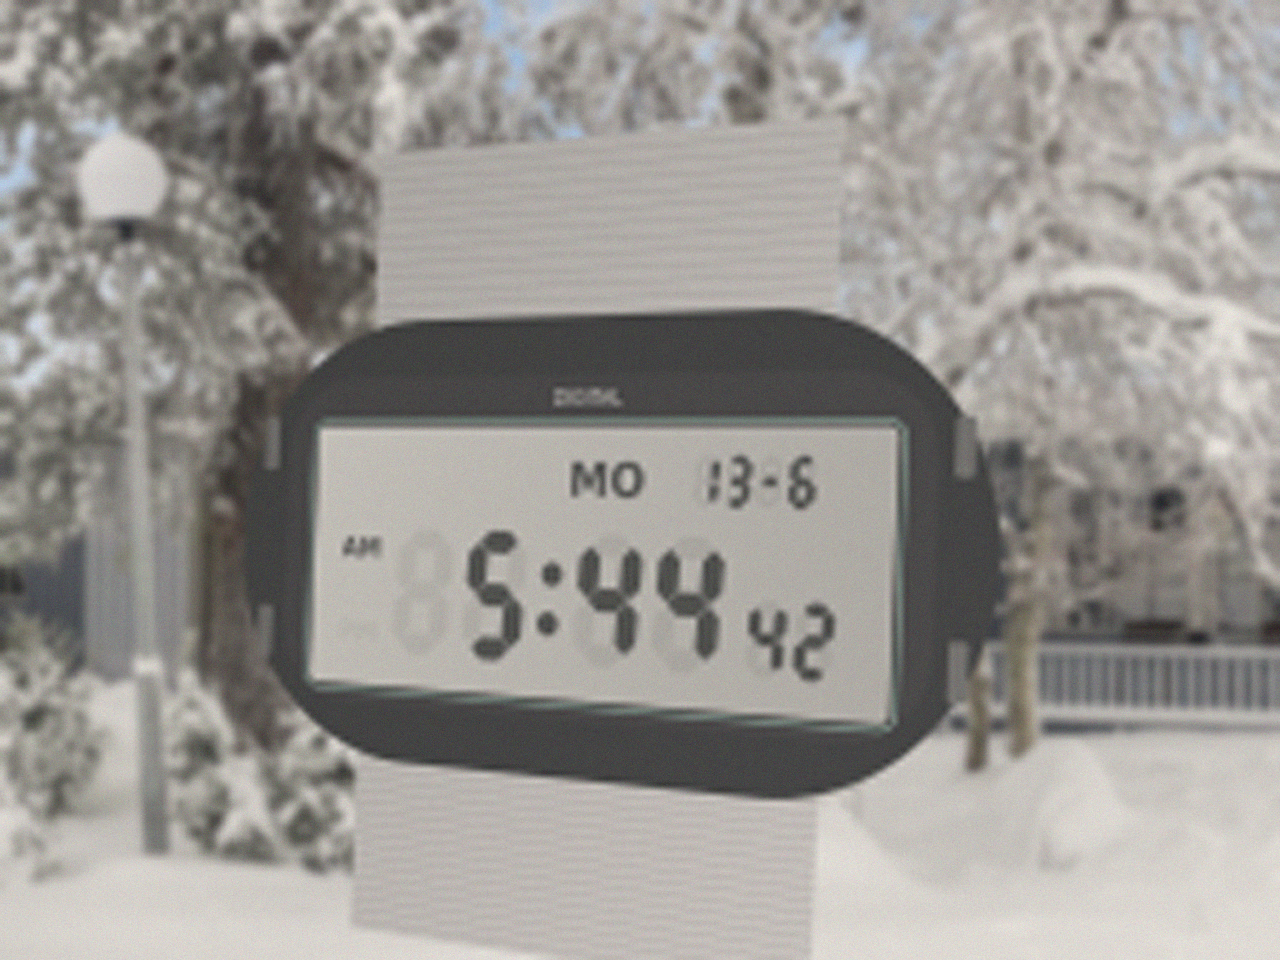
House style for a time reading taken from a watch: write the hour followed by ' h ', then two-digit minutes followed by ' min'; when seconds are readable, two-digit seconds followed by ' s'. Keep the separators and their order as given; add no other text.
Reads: 5 h 44 min 42 s
